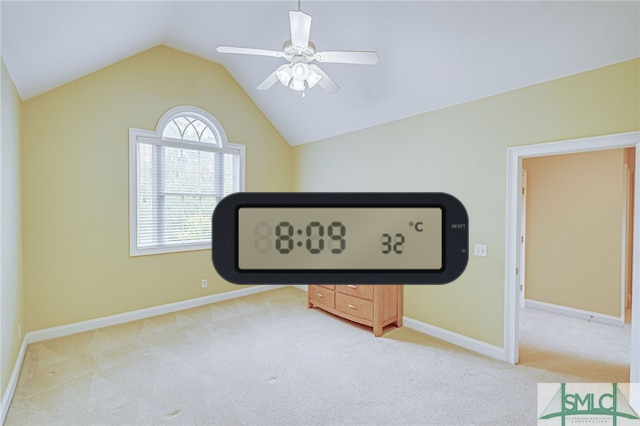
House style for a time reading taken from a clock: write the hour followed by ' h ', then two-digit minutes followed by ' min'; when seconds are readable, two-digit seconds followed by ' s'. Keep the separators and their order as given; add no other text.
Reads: 8 h 09 min
